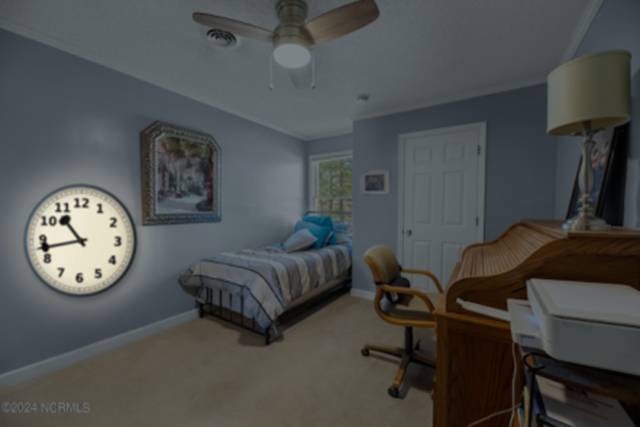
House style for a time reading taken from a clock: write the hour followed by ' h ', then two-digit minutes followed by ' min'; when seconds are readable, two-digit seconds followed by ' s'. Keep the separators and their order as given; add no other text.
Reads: 10 h 43 min
